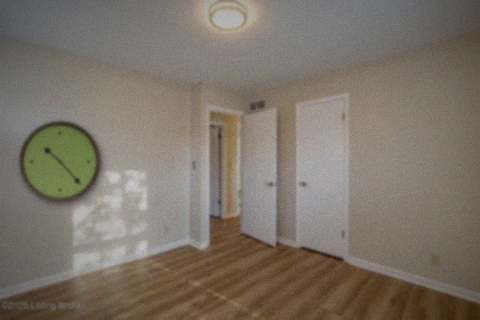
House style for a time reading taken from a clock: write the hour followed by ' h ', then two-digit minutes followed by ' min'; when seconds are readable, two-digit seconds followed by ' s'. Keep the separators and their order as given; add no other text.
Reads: 10 h 23 min
